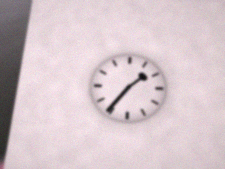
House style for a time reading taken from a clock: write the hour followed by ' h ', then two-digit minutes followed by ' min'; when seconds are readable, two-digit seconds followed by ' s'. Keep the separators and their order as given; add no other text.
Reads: 1 h 36 min
